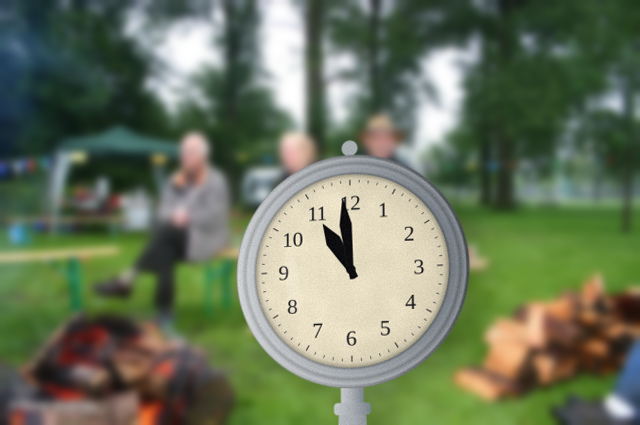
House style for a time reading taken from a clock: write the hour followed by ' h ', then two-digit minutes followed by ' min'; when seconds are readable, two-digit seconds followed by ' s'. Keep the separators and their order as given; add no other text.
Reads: 10 h 59 min
